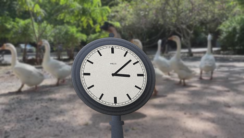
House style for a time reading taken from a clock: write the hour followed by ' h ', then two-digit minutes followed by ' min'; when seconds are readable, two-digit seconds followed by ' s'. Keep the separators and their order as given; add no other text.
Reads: 3 h 08 min
